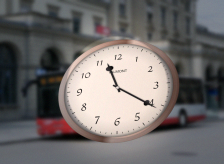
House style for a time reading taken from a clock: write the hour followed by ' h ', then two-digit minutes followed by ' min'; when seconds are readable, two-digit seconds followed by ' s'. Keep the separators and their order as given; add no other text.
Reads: 11 h 21 min
